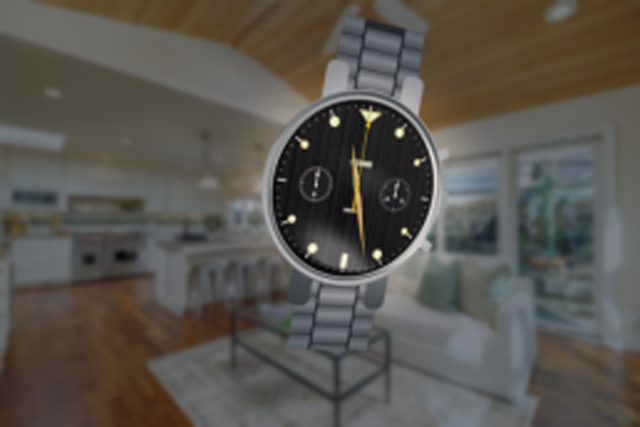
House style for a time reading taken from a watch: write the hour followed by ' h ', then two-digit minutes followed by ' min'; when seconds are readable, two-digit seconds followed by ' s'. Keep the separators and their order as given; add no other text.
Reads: 11 h 27 min
